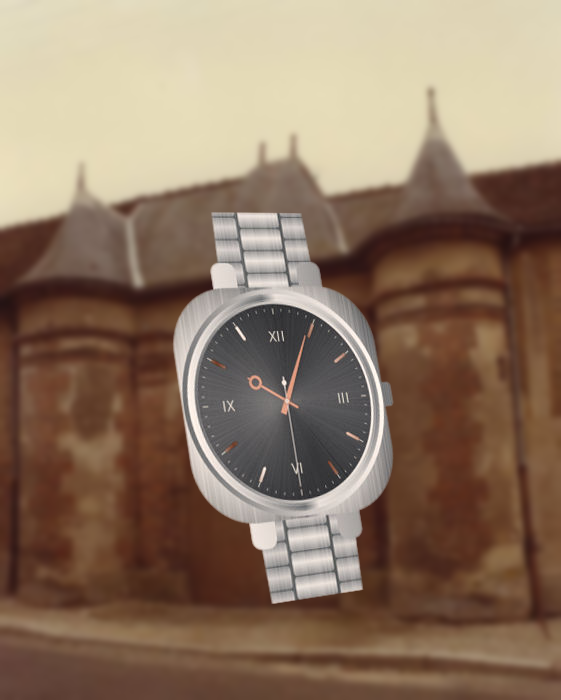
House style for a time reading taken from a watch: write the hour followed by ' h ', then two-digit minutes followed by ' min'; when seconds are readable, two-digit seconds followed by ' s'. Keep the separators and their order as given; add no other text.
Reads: 10 h 04 min 30 s
